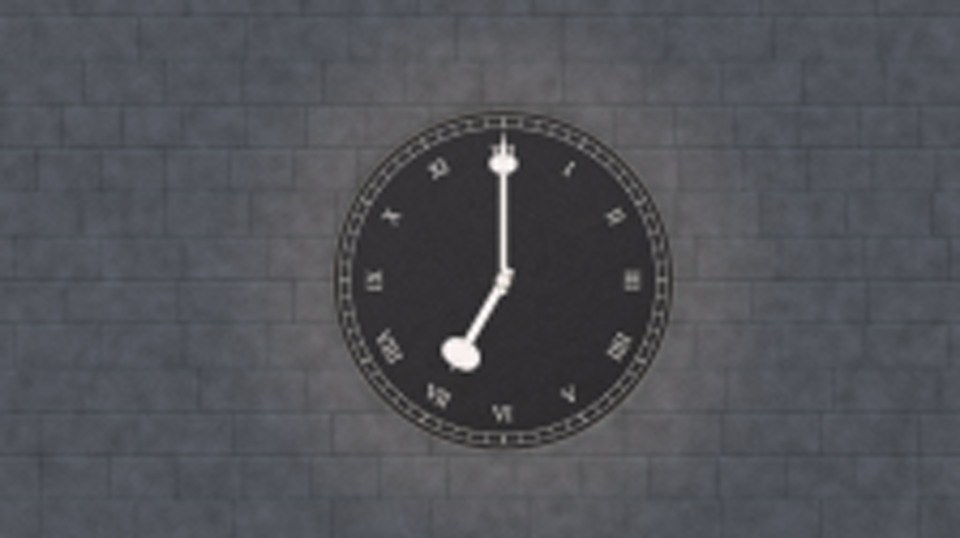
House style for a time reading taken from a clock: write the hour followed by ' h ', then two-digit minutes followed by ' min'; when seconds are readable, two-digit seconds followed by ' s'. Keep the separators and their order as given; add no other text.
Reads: 7 h 00 min
